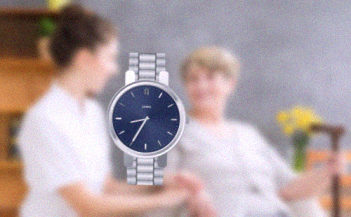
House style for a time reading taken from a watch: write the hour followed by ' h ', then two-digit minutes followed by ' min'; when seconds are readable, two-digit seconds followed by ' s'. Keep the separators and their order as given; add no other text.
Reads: 8 h 35 min
